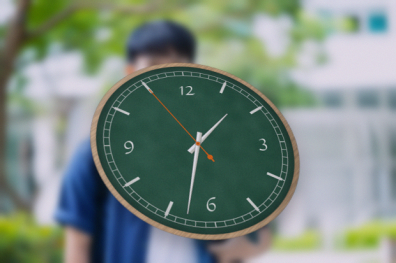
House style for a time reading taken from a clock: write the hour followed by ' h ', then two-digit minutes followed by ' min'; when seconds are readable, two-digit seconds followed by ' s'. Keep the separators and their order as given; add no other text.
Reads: 1 h 32 min 55 s
